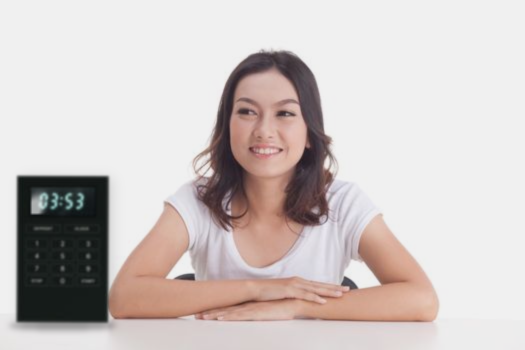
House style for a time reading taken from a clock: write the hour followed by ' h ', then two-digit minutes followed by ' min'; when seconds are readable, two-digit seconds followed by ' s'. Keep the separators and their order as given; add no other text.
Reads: 3 h 53 min
